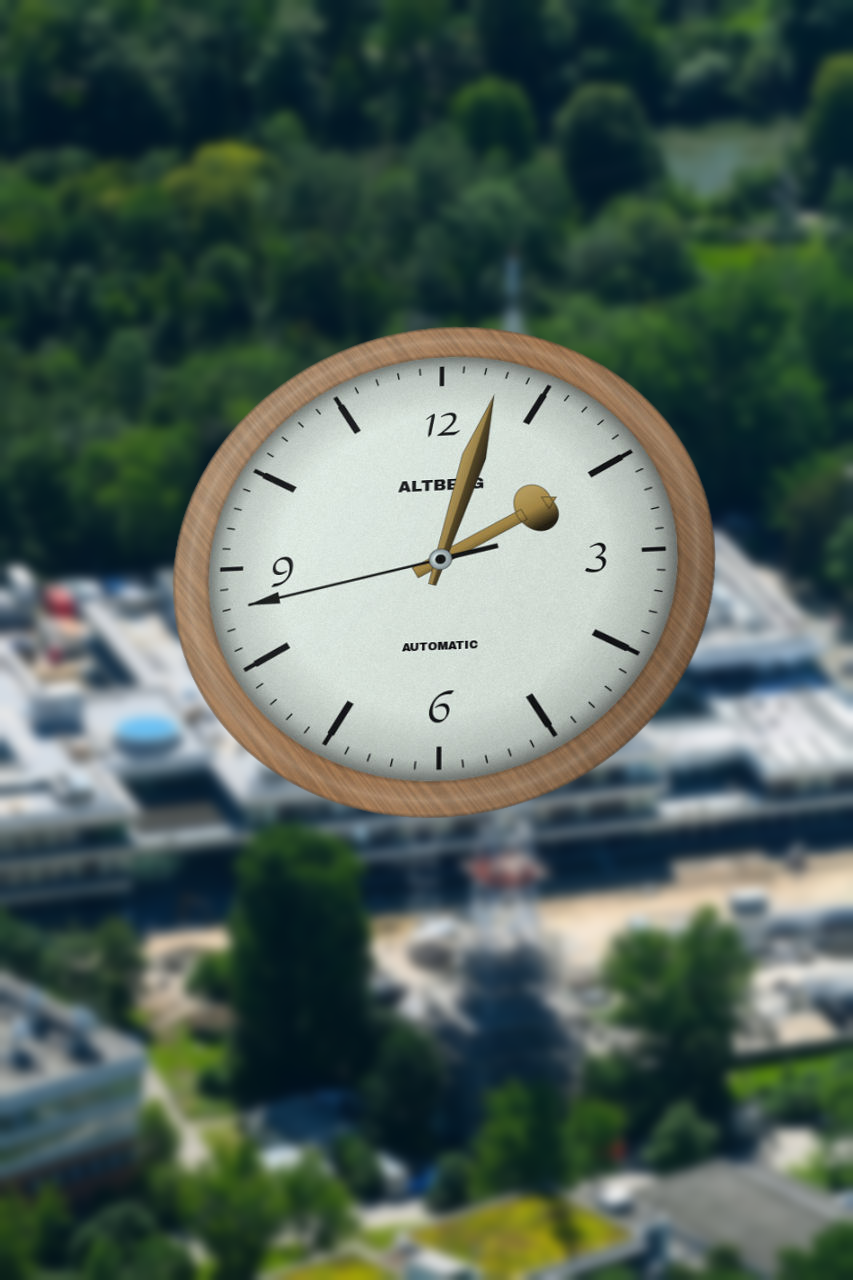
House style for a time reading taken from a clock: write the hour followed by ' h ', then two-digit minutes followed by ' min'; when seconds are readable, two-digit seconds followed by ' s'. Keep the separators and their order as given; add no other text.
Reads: 2 h 02 min 43 s
